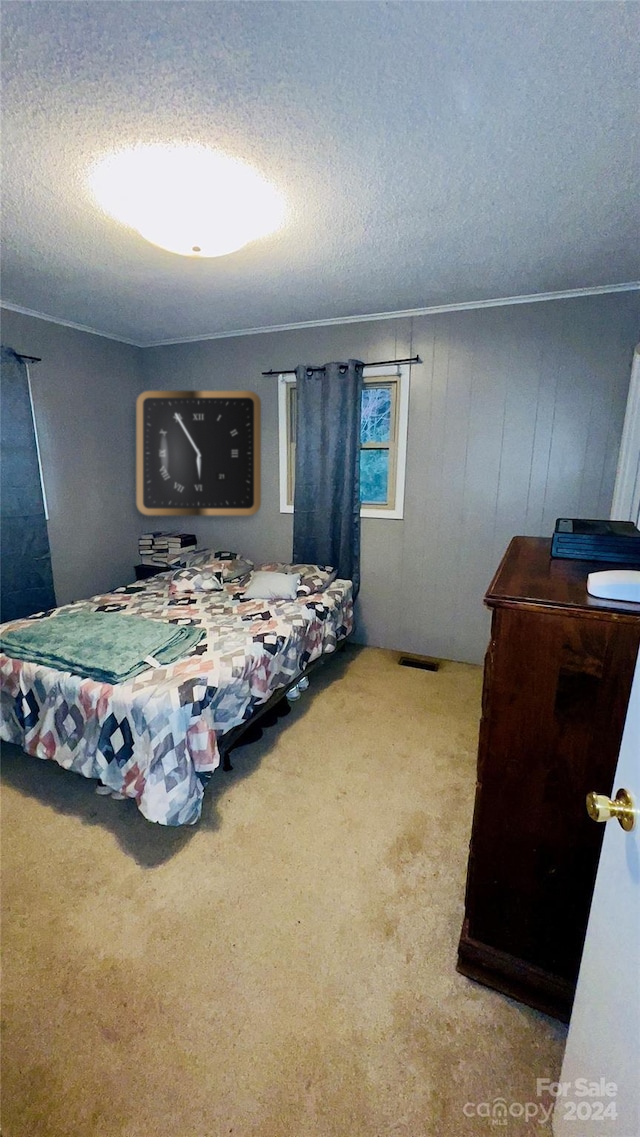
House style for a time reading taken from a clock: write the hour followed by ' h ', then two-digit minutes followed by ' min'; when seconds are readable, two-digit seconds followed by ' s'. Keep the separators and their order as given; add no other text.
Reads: 5 h 55 min
